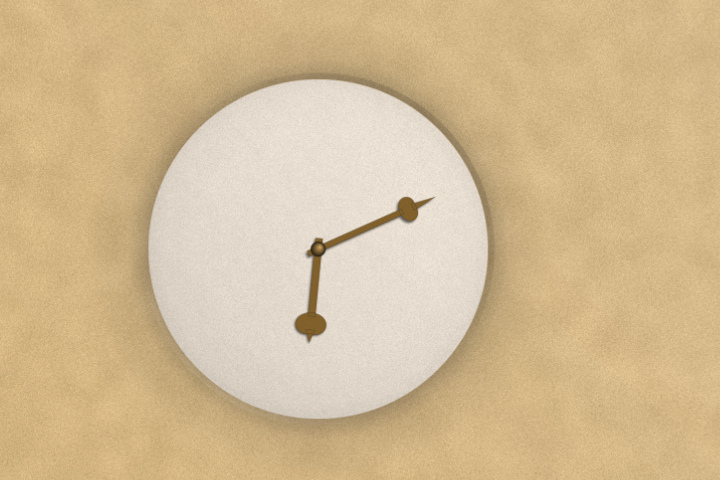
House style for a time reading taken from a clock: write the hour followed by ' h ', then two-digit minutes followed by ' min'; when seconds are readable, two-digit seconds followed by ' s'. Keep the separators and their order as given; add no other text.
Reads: 6 h 11 min
